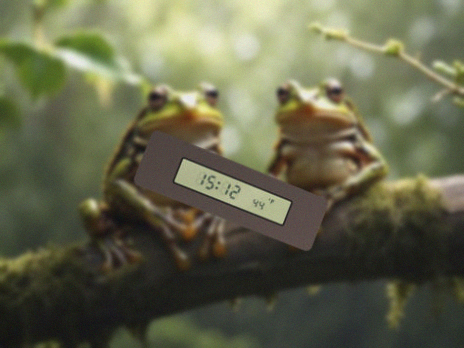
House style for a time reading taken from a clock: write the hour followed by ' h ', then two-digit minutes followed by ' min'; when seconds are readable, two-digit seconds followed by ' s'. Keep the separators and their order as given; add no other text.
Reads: 15 h 12 min
